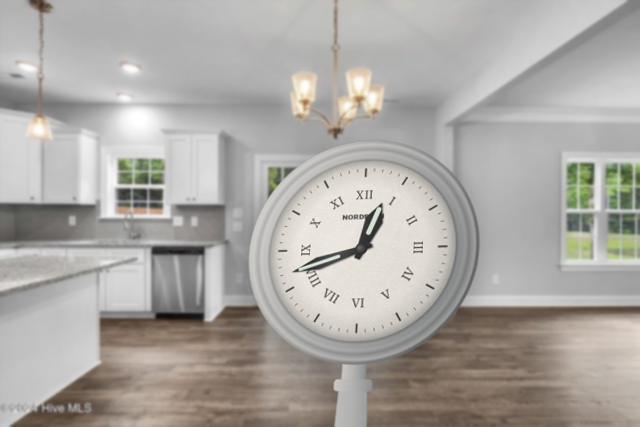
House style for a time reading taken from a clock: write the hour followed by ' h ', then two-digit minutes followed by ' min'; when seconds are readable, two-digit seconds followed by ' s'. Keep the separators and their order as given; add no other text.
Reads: 12 h 42 min
